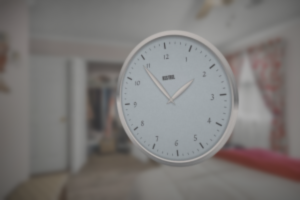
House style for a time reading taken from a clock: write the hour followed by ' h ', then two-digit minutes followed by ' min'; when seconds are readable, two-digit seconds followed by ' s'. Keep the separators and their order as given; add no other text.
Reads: 1 h 54 min
